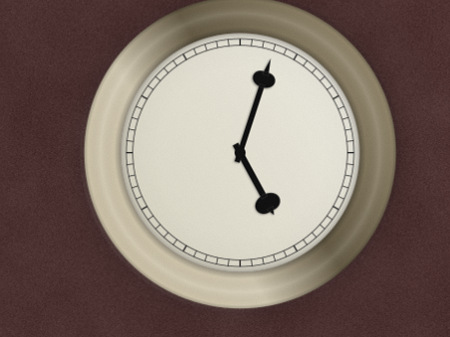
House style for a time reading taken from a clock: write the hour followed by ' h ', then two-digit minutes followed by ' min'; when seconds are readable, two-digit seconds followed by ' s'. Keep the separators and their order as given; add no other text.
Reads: 5 h 03 min
